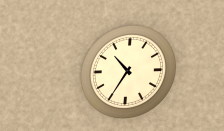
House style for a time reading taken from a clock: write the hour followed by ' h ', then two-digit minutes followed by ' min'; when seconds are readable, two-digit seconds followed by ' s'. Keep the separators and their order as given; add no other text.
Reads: 10 h 35 min
